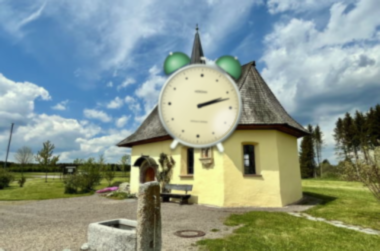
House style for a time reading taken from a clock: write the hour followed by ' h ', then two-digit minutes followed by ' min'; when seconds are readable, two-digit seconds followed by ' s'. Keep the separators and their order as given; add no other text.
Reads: 2 h 12 min
